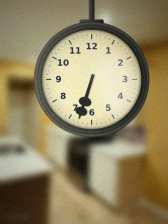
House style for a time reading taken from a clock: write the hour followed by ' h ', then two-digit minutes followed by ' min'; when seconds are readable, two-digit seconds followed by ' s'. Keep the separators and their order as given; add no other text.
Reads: 6 h 33 min
